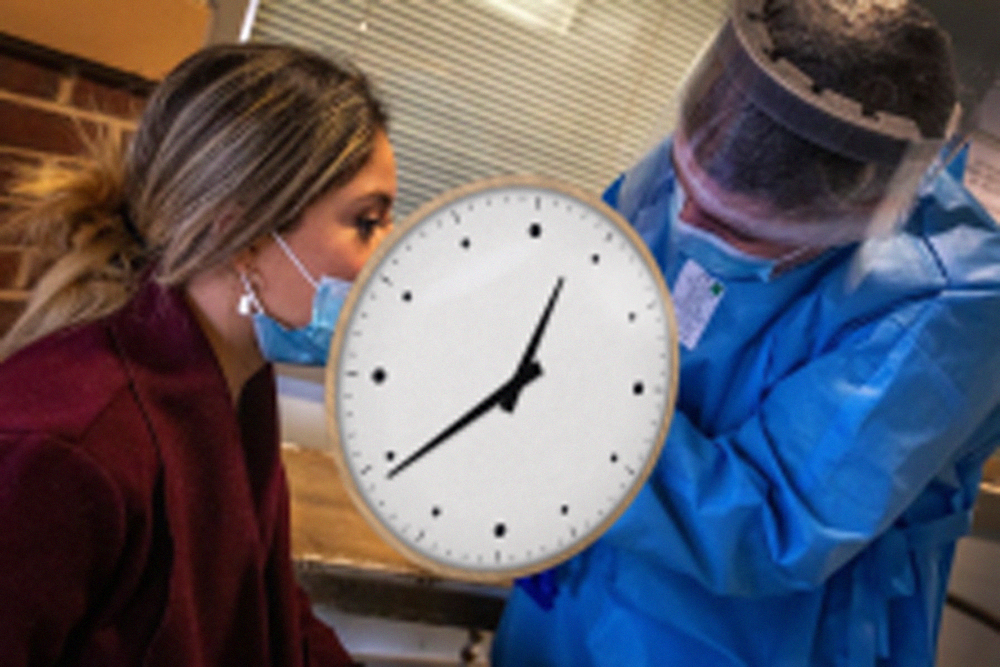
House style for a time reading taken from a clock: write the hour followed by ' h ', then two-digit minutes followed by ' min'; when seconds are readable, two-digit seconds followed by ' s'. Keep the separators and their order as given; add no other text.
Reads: 12 h 39 min
